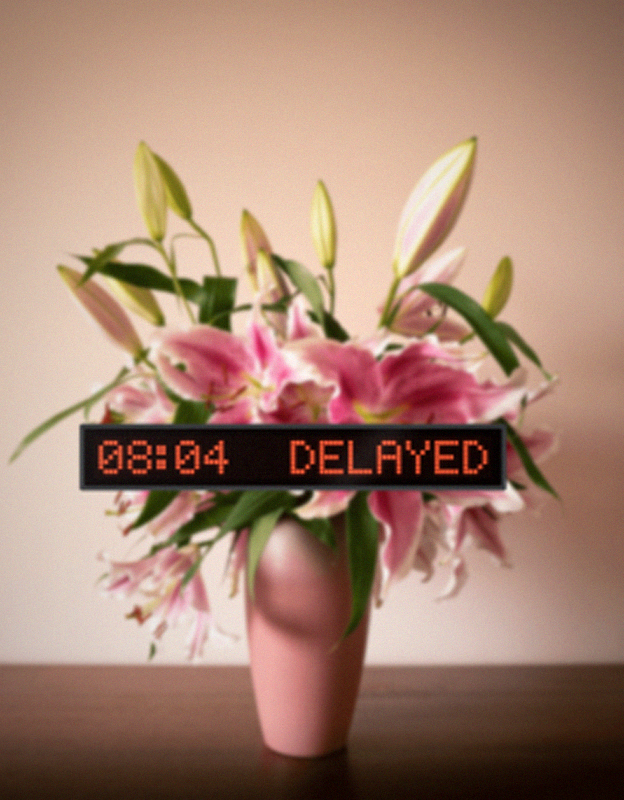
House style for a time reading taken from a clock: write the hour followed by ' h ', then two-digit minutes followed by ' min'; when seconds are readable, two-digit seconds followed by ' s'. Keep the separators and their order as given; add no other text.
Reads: 8 h 04 min
